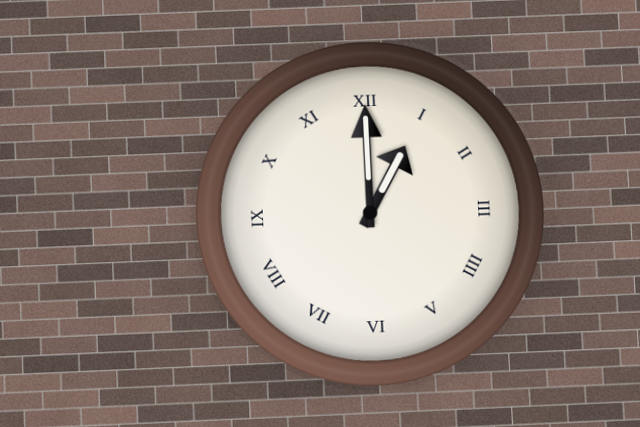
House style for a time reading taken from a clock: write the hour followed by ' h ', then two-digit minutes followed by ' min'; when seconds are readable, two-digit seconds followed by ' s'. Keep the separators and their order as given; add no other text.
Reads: 1 h 00 min
